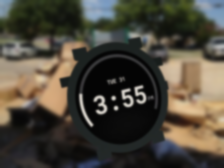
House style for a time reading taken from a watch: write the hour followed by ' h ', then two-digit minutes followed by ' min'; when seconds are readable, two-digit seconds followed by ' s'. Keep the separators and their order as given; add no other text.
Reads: 3 h 55 min
